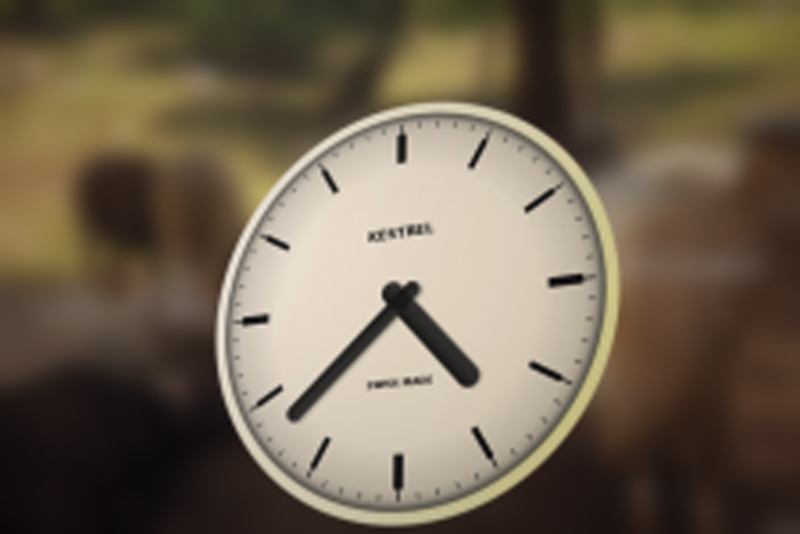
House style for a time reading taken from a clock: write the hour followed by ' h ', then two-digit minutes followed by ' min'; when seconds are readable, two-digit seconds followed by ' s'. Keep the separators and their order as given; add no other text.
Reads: 4 h 38 min
